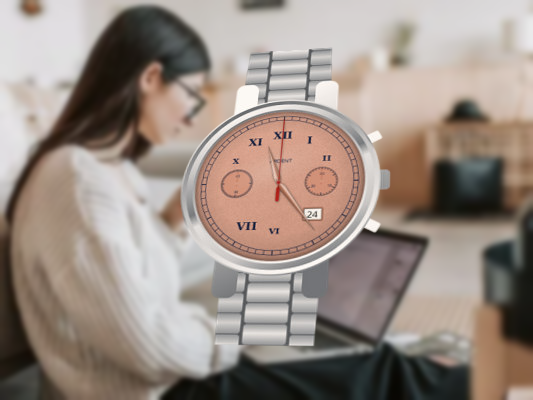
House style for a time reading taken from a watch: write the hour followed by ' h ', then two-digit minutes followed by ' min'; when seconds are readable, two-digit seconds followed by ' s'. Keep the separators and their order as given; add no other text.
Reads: 11 h 24 min
